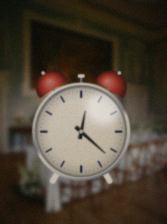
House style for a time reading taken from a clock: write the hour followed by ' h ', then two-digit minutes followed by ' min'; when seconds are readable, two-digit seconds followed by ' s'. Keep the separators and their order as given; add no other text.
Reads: 12 h 22 min
